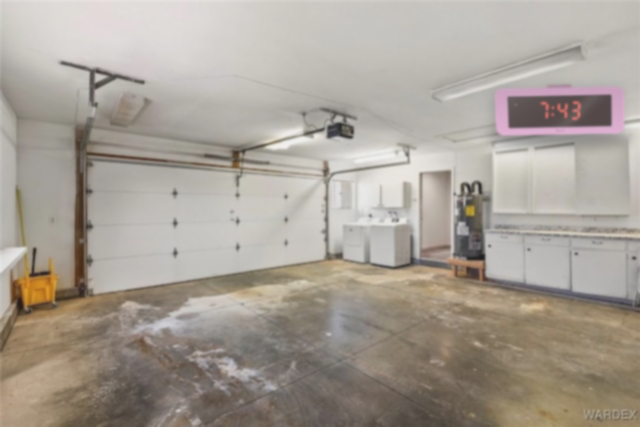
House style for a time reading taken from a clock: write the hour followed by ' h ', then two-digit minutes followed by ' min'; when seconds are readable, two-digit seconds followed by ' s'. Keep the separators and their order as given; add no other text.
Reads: 7 h 43 min
